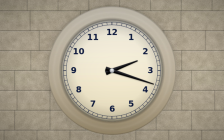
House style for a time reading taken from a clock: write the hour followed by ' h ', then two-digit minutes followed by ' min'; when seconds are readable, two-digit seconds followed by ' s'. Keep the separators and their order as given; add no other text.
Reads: 2 h 18 min
